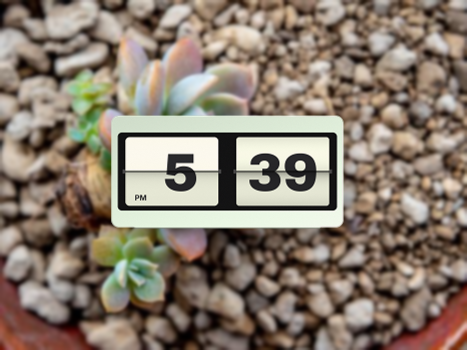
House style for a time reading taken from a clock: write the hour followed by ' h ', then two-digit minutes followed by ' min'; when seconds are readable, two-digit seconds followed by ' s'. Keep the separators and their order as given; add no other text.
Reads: 5 h 39 min
